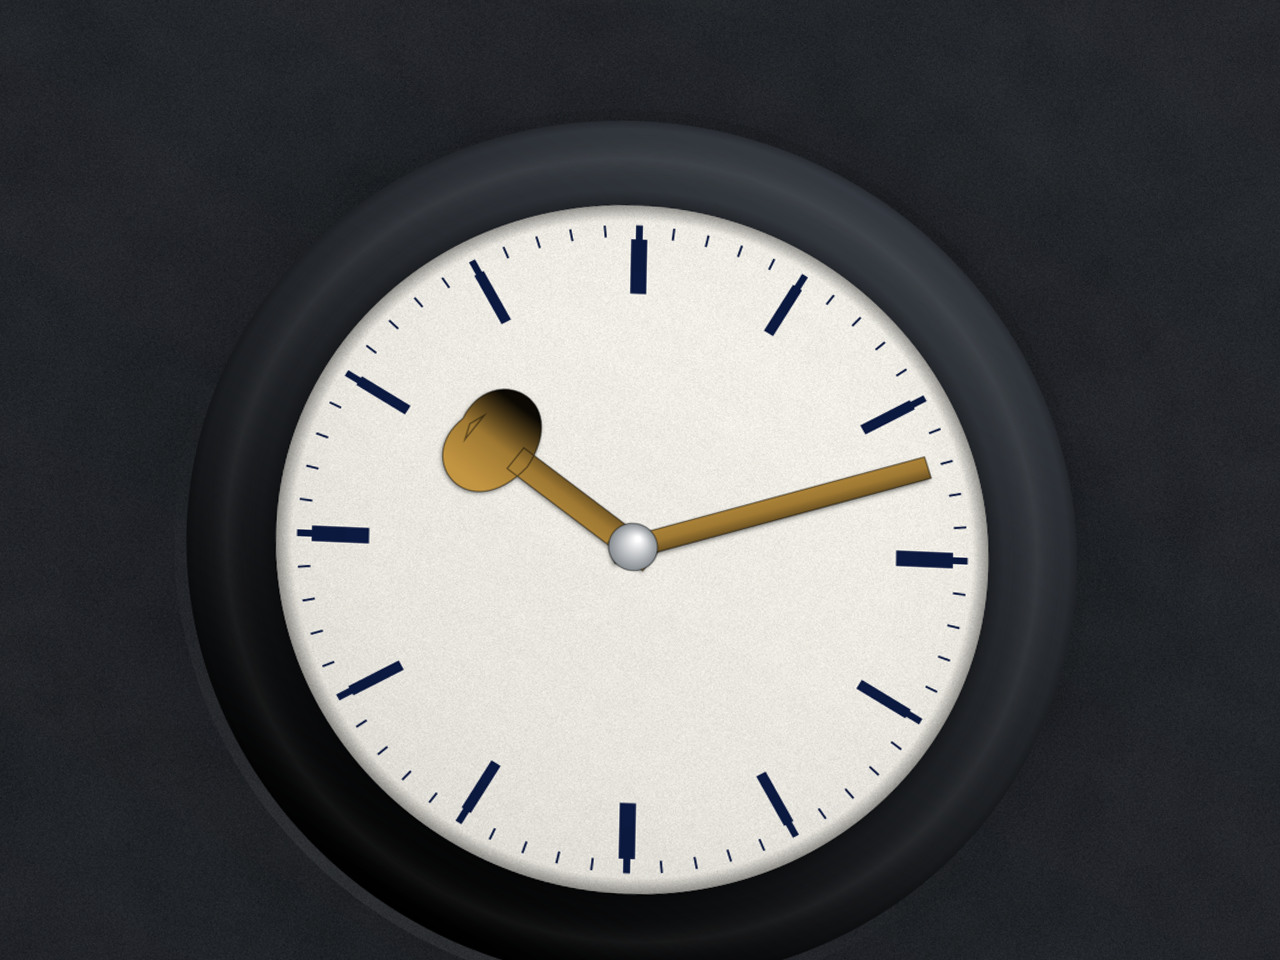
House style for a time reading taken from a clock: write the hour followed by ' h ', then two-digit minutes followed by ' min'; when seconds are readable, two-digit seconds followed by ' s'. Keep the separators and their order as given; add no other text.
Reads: 10 h 12 min
